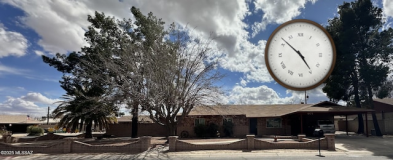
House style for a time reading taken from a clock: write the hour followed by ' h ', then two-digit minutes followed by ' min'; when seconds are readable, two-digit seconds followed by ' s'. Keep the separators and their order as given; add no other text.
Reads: 4 h 52 min
